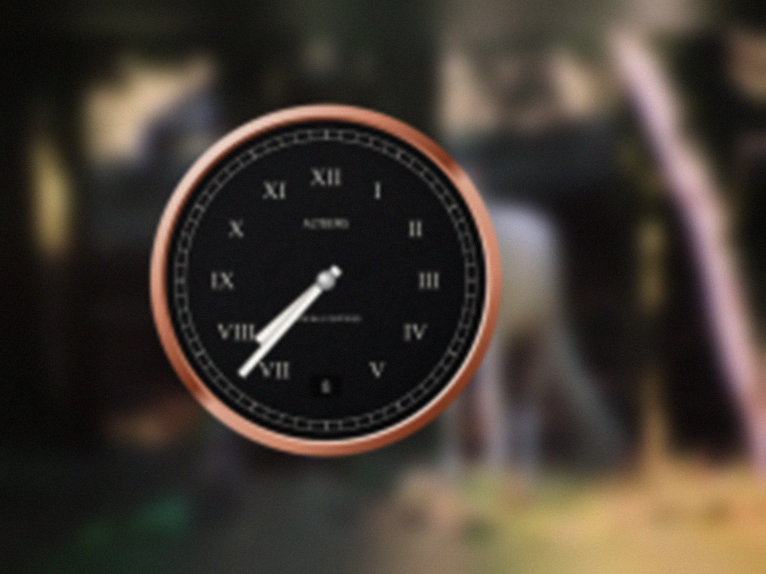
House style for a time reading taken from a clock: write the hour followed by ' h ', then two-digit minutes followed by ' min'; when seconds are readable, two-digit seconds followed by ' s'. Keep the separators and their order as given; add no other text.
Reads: 7 h 37 min
